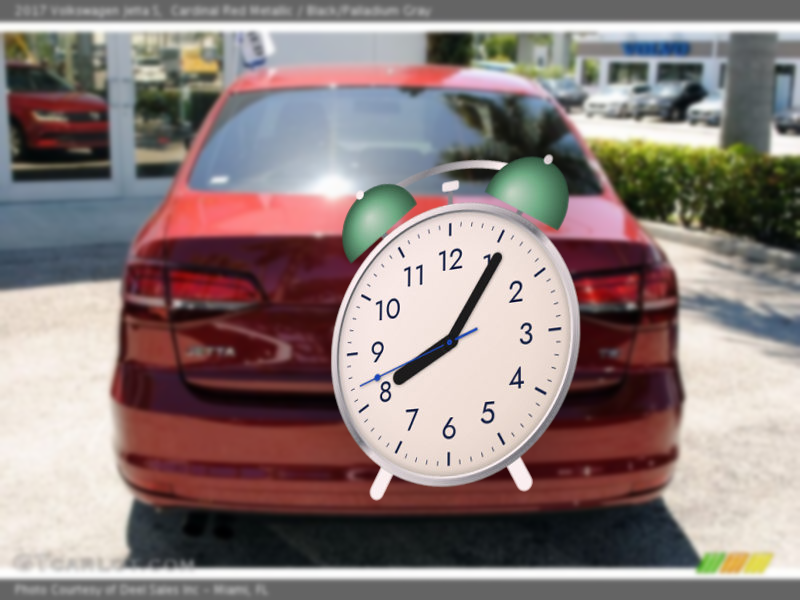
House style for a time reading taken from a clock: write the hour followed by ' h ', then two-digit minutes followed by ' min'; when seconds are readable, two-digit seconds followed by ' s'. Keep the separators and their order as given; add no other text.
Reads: 8 h 05 min 42 s
